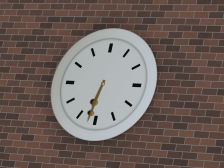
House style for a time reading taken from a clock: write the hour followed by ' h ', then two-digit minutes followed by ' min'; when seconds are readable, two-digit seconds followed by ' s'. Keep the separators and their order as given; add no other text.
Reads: 6 h 32 min
